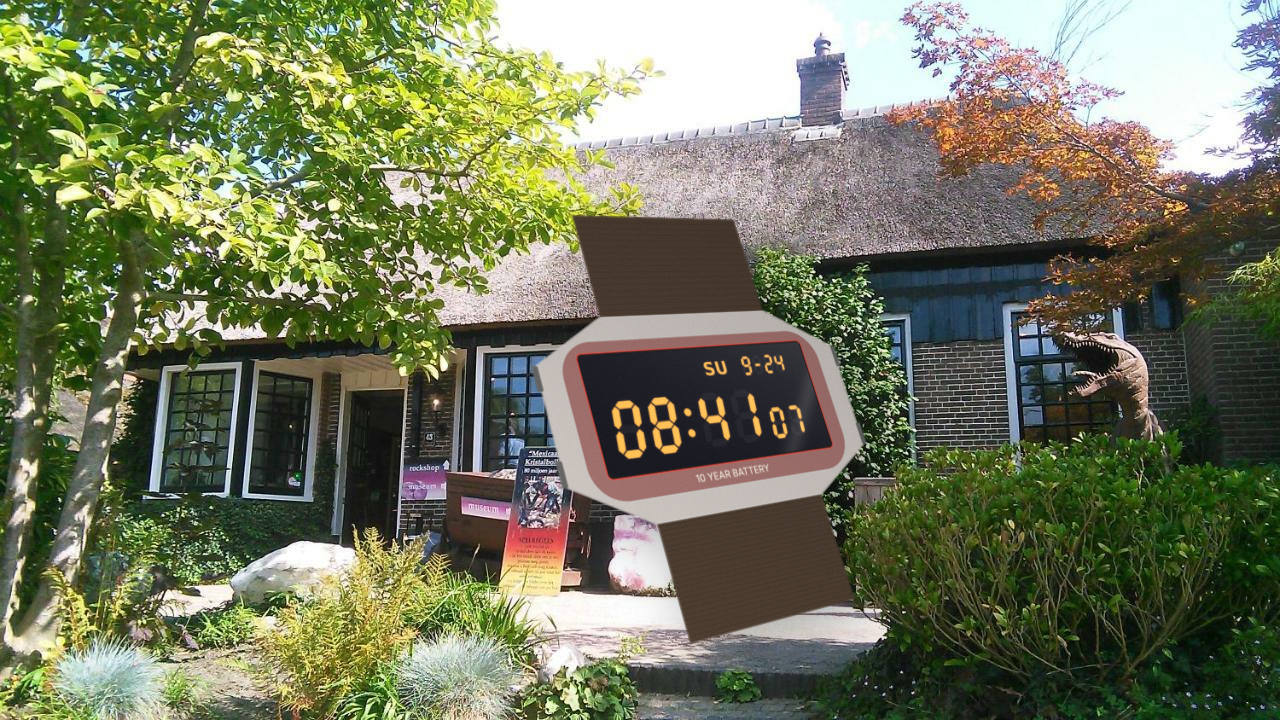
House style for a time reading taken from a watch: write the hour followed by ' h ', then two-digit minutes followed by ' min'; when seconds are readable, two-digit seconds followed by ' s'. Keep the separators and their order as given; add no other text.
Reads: 8 h 41 min 07 s
